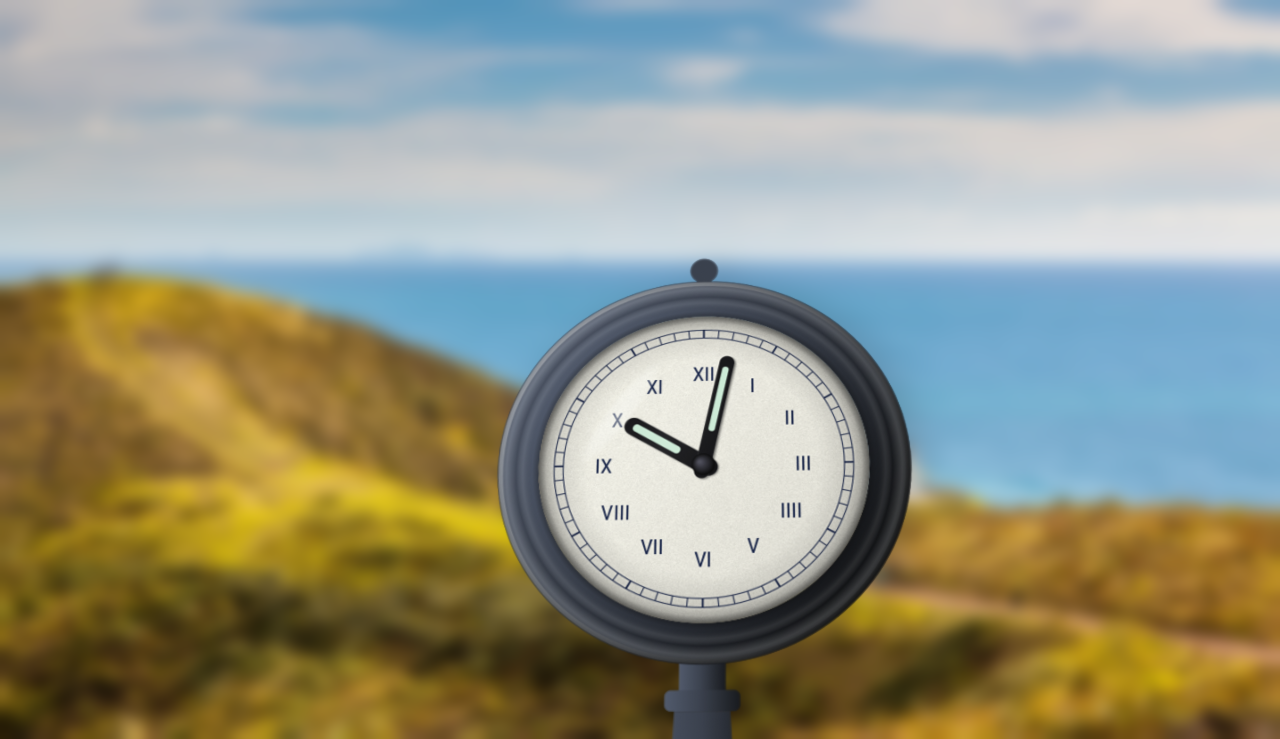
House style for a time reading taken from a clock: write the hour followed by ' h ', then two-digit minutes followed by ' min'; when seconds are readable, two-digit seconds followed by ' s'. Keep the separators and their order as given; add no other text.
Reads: 10 h 02 min
